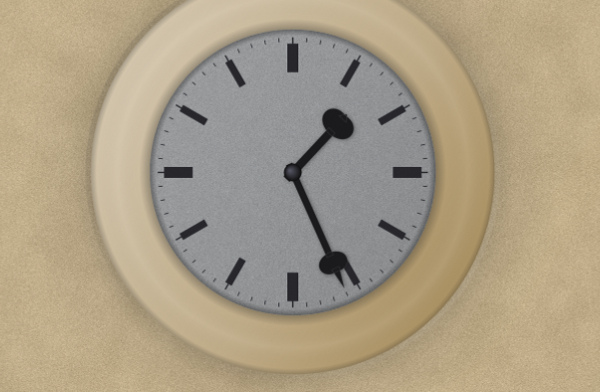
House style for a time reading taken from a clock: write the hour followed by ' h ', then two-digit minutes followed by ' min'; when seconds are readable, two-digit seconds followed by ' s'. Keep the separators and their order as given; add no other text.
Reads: 1 h 26 min
